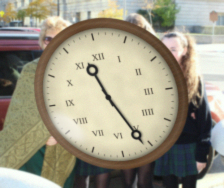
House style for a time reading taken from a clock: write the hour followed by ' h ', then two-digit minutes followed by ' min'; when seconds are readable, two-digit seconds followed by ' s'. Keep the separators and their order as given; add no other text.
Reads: 11 h 26 min
